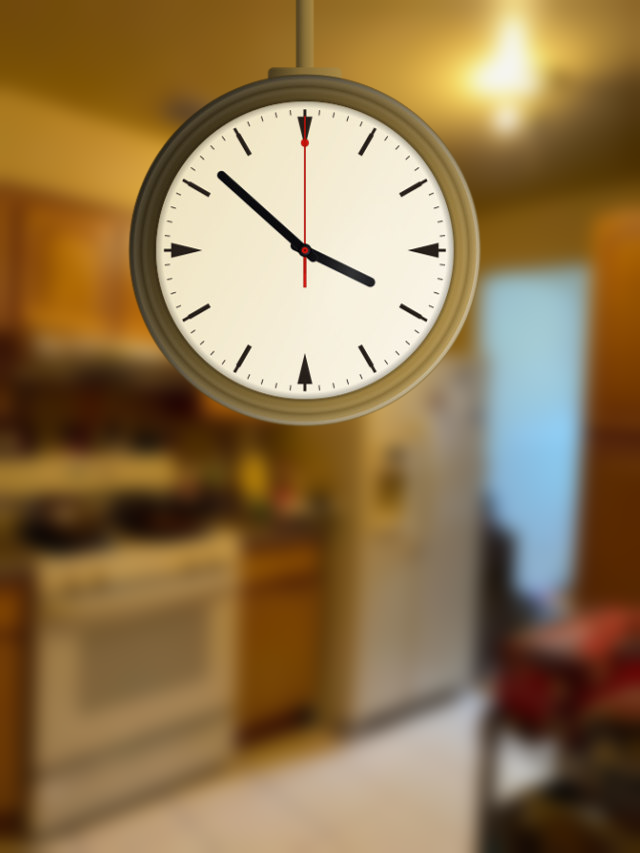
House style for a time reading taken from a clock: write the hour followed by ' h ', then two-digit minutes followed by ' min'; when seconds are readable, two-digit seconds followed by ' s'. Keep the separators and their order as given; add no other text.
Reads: 3 h 52 min 00 s
